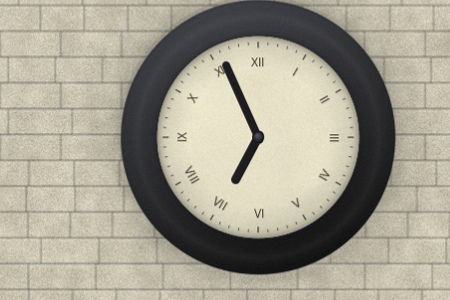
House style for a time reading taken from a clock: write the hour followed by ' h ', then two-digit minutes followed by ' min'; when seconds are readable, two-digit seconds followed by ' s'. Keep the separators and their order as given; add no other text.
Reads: 6 h 56 min
